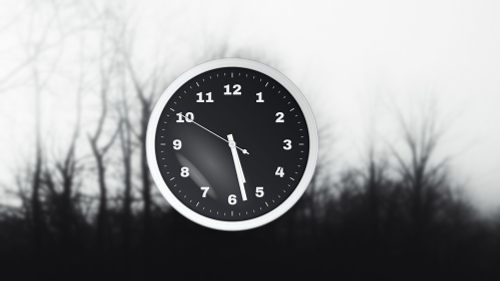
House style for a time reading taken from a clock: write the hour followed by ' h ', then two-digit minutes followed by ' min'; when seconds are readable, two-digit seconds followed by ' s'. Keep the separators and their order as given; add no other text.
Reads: 5 h 27 min 50 s
